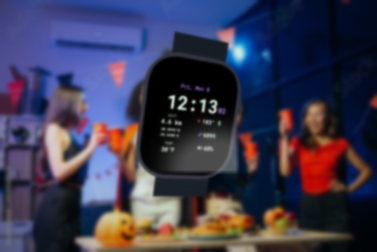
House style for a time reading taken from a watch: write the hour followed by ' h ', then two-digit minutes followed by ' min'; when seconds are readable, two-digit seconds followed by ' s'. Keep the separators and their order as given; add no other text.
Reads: 12 h 13 min
